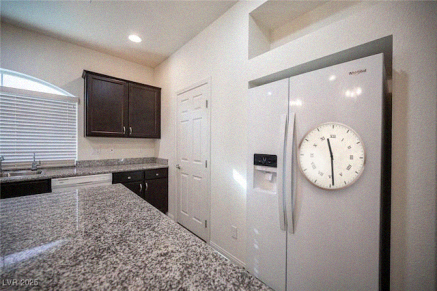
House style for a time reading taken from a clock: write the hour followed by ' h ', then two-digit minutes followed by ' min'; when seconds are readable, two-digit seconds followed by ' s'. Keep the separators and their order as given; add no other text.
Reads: 11 h 29 min
